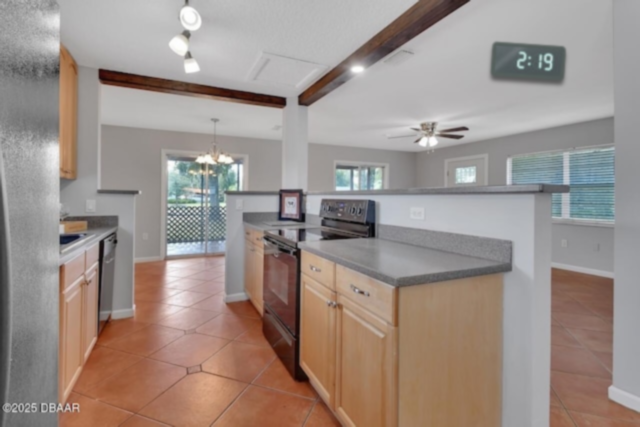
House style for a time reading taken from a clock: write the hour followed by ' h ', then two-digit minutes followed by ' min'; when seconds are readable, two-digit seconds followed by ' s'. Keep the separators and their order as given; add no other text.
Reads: 2 h 19 min
